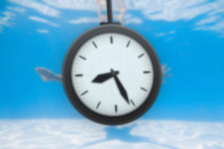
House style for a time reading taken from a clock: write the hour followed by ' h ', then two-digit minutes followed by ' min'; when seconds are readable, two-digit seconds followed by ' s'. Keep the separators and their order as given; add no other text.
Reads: 8 h 26 min
